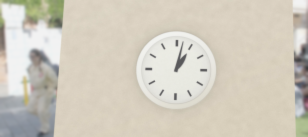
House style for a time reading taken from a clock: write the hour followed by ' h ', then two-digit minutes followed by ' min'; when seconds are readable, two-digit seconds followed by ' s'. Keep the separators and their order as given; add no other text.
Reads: 1 h 02 min
